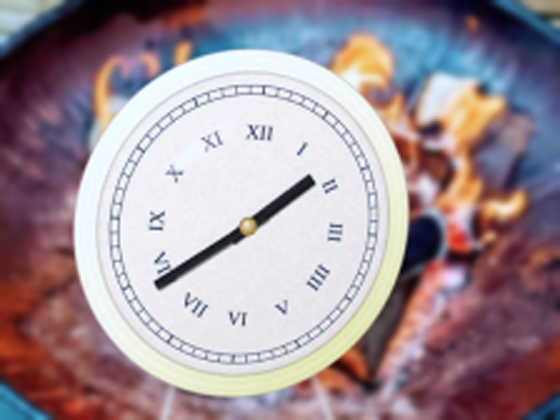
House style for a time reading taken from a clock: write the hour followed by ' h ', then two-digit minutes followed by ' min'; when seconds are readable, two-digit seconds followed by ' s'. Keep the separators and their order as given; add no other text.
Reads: 1 h 39 min
